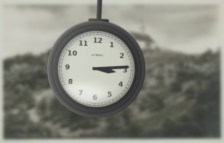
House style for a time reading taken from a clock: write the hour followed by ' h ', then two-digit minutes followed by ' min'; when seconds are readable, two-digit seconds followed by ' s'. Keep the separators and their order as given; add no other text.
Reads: 3 h 14 min
